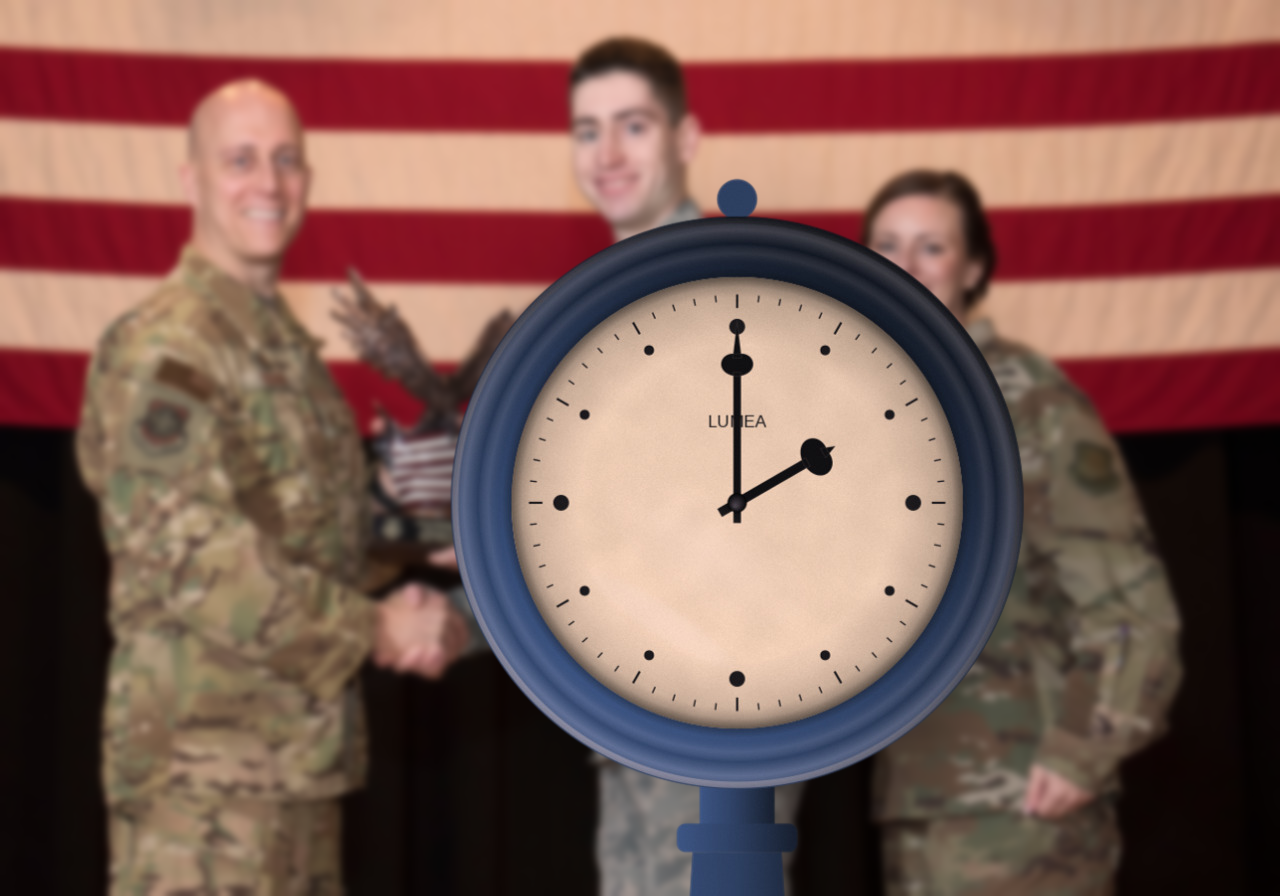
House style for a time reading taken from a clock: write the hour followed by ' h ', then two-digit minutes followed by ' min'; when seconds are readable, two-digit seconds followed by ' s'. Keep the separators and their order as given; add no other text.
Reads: 2 h 00 min
